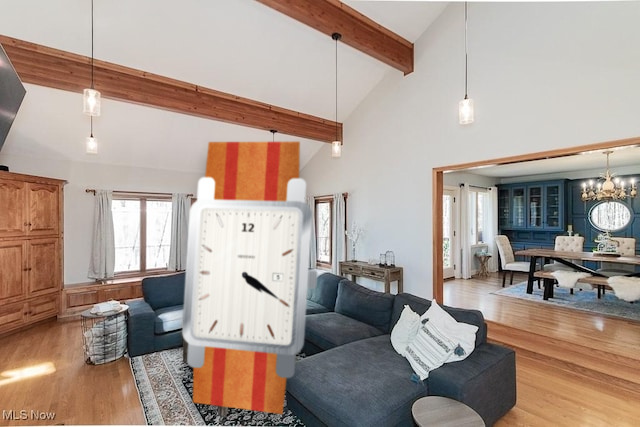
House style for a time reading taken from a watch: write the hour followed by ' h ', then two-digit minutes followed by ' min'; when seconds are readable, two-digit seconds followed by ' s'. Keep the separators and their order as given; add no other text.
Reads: 4 h 20 min
